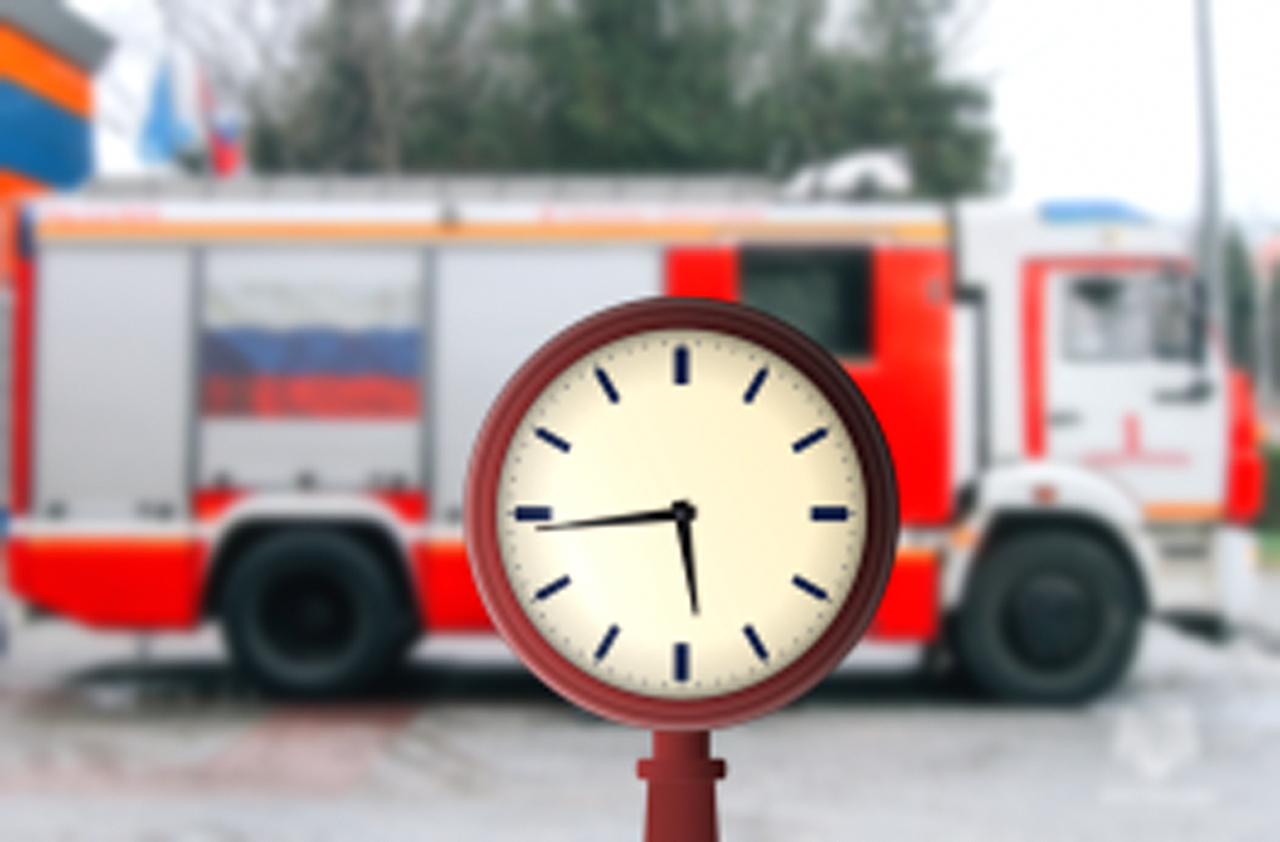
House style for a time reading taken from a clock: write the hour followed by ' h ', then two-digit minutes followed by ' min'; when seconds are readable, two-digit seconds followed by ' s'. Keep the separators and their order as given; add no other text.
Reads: 5 h 44 min
